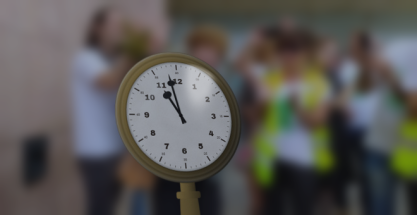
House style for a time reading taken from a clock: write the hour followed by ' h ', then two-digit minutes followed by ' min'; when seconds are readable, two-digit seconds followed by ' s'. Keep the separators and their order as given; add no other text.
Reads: 10 h 58 min
